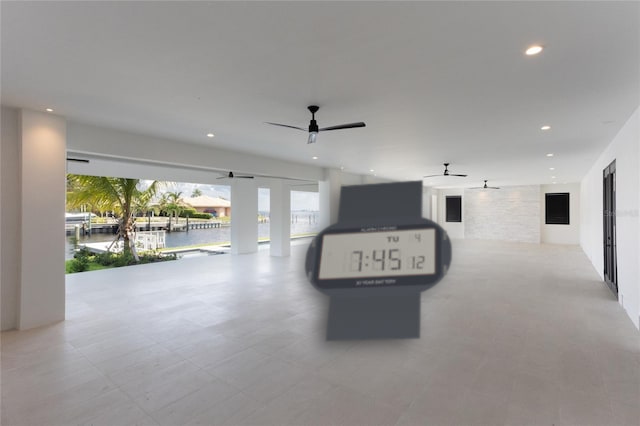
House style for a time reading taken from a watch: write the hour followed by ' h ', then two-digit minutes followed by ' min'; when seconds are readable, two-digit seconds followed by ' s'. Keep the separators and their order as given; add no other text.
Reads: 7 h 45 min 12 s
